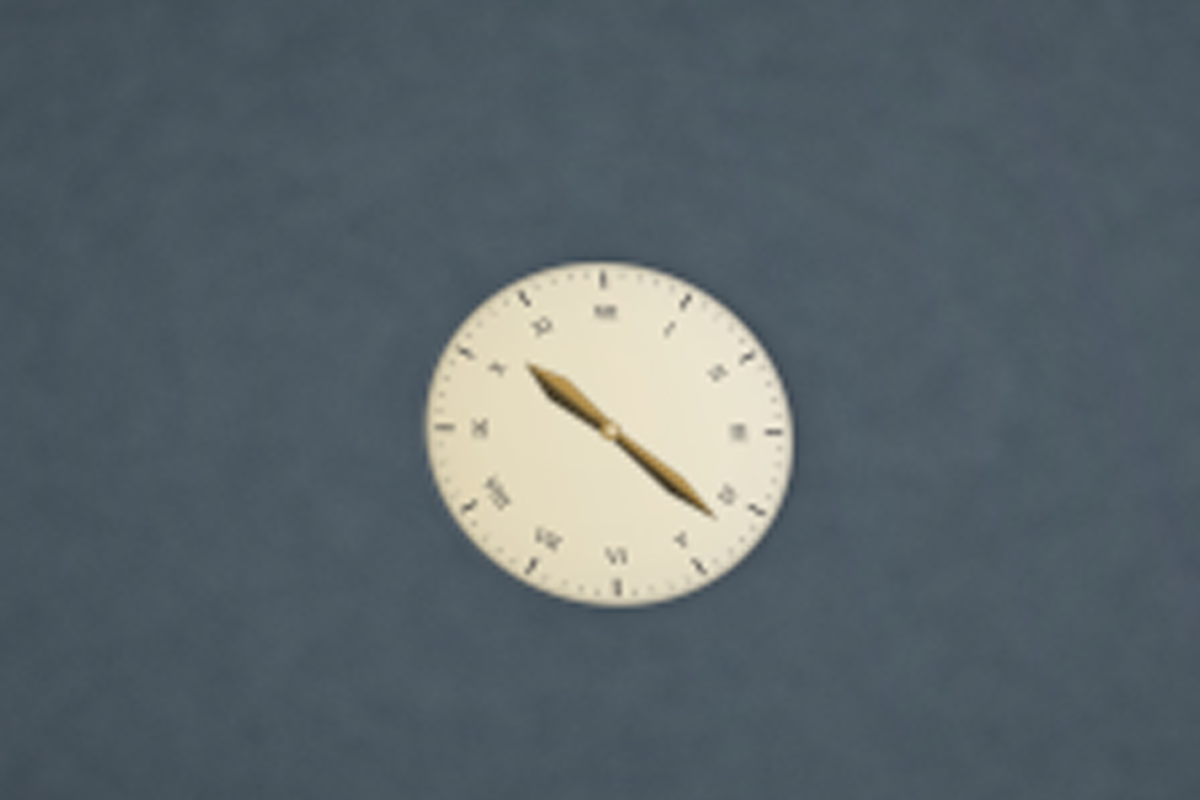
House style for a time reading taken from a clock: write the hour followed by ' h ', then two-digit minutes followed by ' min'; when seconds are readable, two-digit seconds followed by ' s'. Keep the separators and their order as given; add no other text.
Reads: 10 h 22 min
